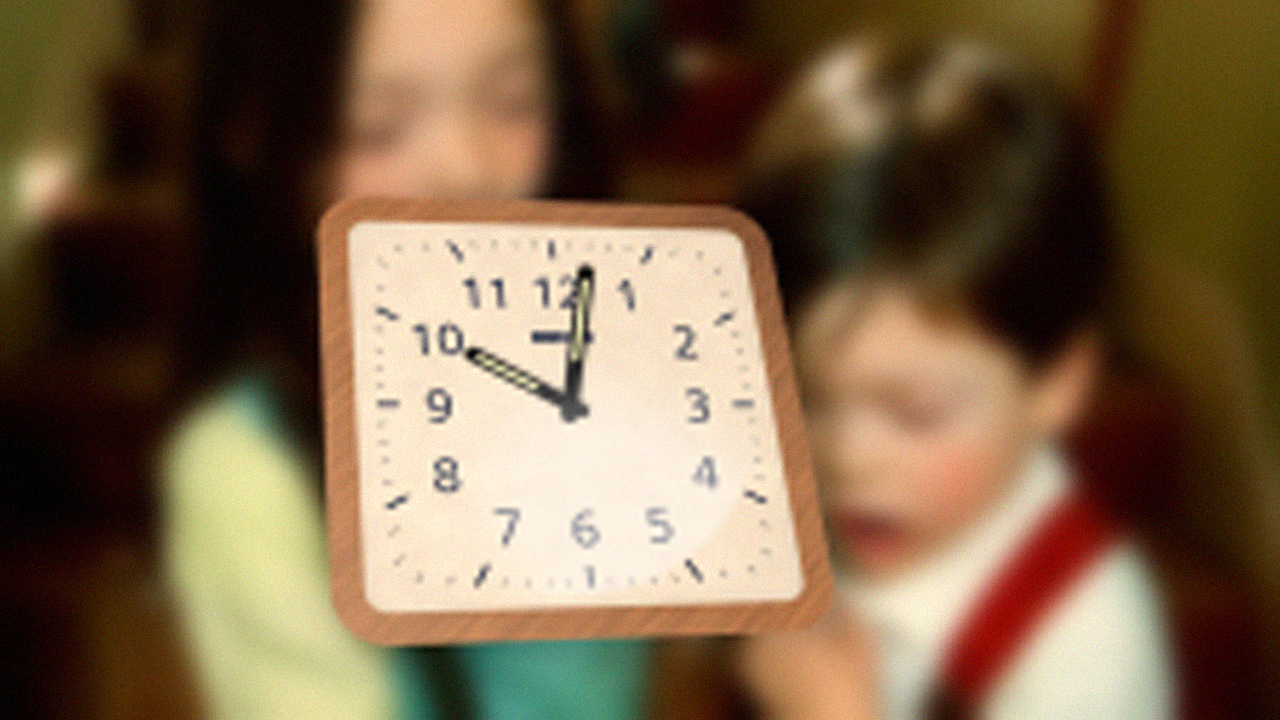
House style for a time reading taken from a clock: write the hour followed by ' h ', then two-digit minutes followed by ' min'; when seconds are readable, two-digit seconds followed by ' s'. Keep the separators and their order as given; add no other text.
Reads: 10 h 02 min
